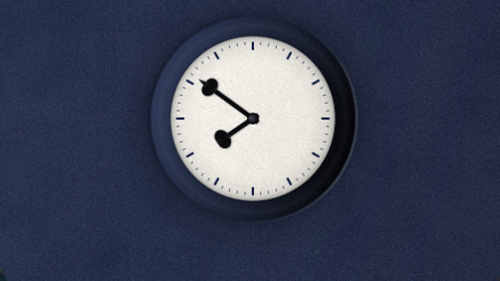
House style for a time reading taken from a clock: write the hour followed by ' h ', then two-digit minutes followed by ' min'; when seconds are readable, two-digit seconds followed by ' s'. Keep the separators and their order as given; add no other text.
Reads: 7 h 51 min
